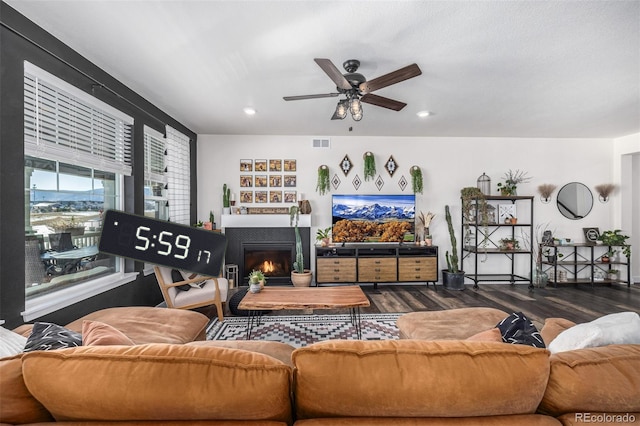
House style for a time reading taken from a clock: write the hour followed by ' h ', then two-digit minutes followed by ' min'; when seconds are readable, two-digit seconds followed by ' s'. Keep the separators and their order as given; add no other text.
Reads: 5 h 59 min 17 s
